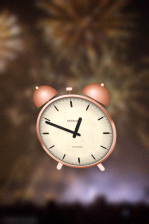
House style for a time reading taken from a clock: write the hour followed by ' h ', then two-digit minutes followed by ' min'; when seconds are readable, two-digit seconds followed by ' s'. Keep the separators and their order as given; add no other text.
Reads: 12 h 49 min
